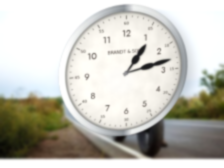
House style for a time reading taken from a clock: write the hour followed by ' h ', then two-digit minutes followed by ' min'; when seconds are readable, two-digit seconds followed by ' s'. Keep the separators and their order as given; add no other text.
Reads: 1 h 13 min
